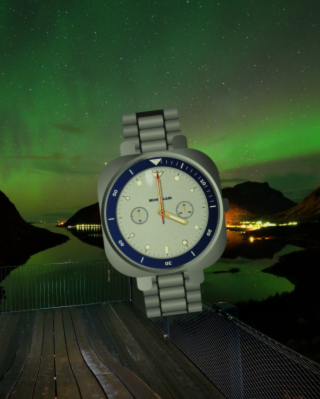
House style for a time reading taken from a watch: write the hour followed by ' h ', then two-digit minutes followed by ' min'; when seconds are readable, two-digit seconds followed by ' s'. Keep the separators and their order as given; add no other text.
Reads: 4 h 00 min
